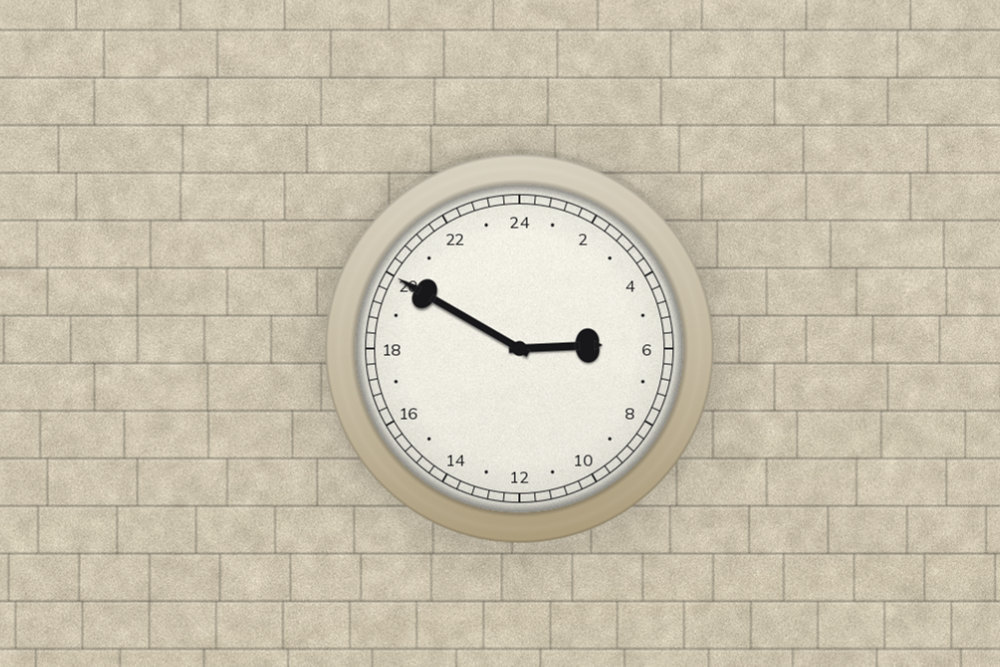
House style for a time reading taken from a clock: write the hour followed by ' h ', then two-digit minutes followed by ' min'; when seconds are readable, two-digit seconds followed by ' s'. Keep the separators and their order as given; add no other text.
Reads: 5 h 50 min
